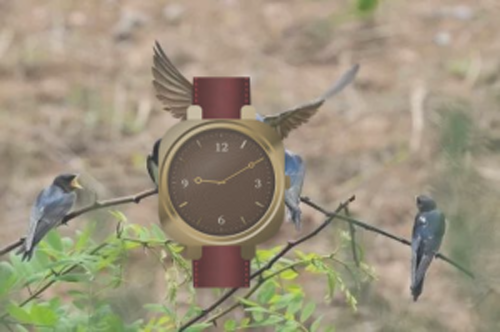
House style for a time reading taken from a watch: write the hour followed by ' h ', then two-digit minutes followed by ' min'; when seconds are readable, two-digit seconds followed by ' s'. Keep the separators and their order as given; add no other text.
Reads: 9 h 10 min
